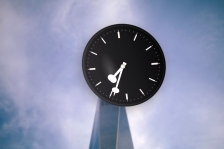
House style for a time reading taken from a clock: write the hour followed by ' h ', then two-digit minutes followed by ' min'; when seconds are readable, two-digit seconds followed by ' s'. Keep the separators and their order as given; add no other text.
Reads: 7 h 34 min
